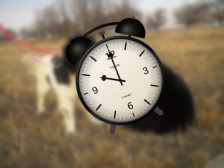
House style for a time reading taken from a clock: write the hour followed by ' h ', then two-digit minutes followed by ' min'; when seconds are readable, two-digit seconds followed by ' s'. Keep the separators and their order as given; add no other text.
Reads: 10 h 00 min
